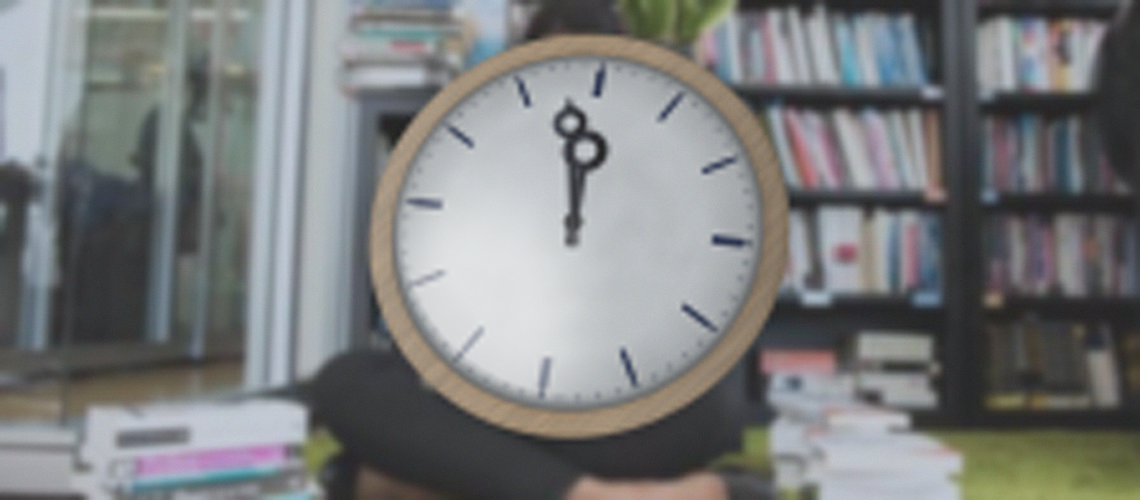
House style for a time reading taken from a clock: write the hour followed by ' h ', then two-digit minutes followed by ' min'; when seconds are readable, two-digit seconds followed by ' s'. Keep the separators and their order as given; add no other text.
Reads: 11 h 58 min
